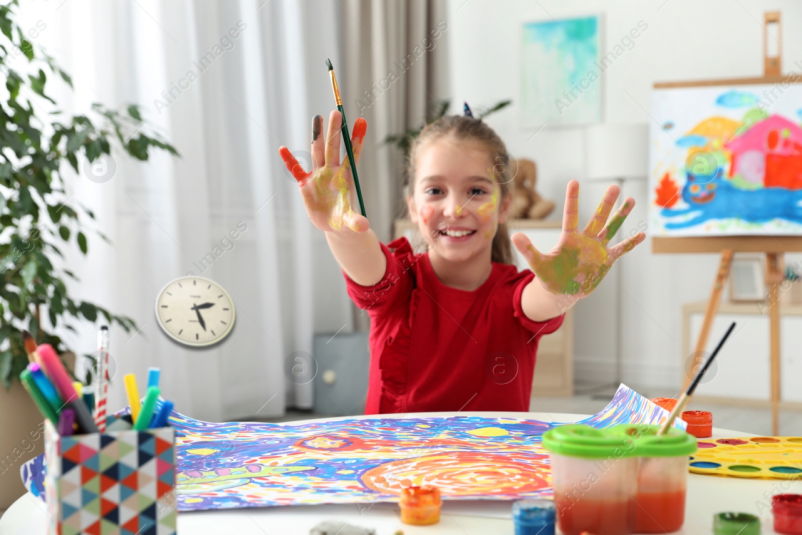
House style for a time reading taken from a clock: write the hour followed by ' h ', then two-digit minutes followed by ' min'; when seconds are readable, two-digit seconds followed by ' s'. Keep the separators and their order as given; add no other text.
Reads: 2 h 27 min
